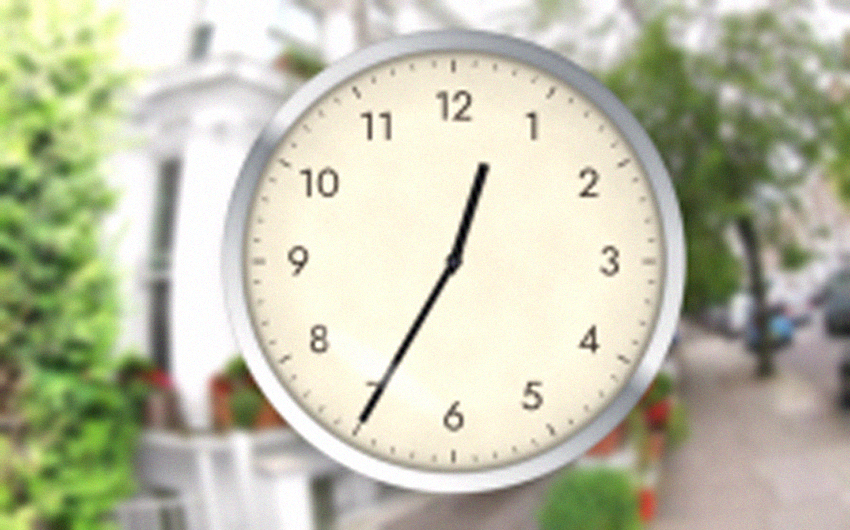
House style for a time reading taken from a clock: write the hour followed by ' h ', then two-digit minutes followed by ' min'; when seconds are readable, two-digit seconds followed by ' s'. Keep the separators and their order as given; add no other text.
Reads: 12 h 35 min
